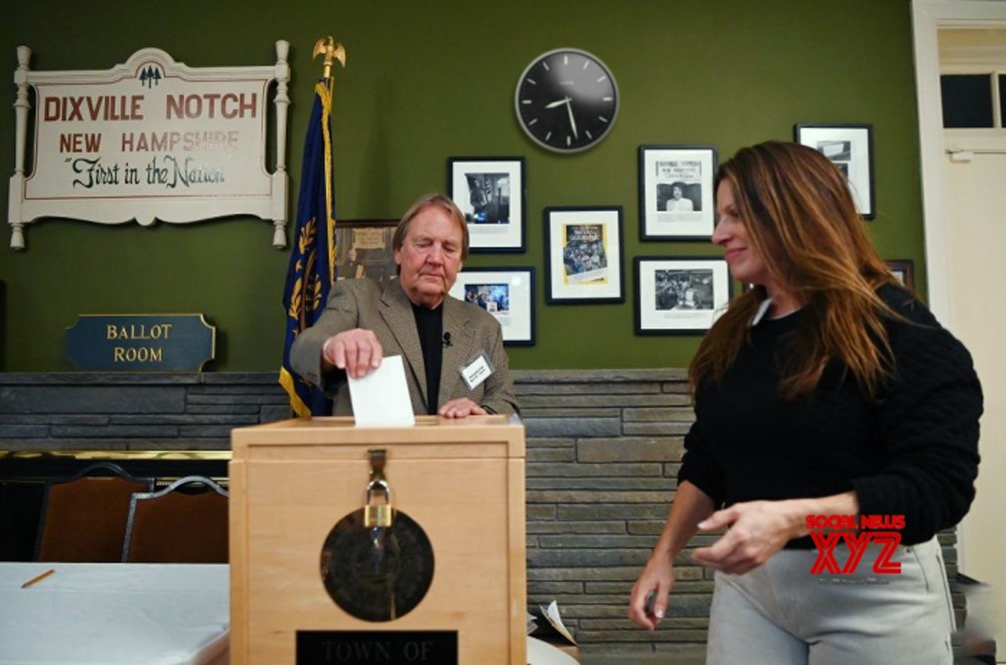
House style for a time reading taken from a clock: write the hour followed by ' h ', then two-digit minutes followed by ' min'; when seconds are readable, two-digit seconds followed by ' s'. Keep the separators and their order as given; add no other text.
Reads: 8 h 28 min
